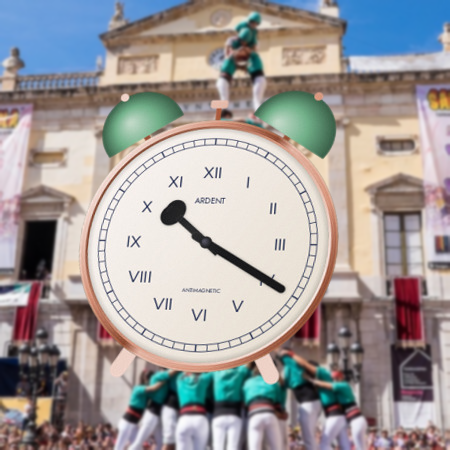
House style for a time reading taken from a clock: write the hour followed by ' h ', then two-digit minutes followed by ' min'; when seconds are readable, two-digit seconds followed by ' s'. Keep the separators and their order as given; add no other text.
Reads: 10 h 20 min
